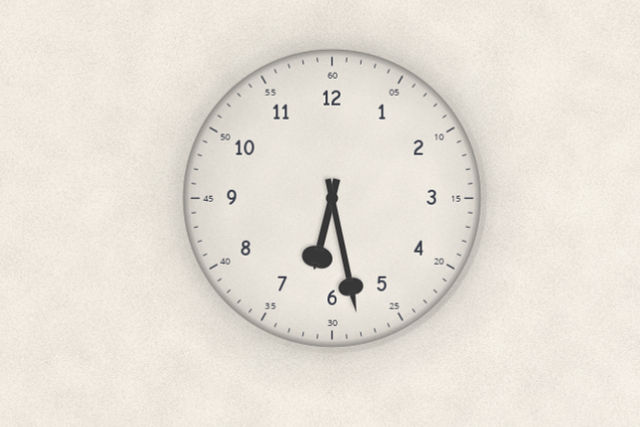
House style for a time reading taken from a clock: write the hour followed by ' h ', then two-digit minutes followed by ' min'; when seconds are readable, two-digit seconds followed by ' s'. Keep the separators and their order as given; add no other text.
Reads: 6 h 28 min
